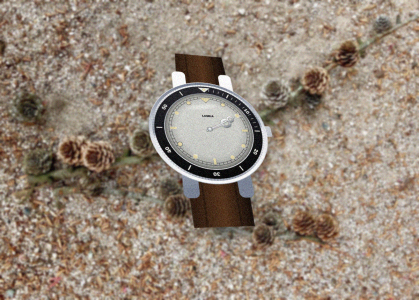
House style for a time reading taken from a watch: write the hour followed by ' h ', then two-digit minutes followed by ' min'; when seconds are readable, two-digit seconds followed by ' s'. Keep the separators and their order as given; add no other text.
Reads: 2 h 10 min
